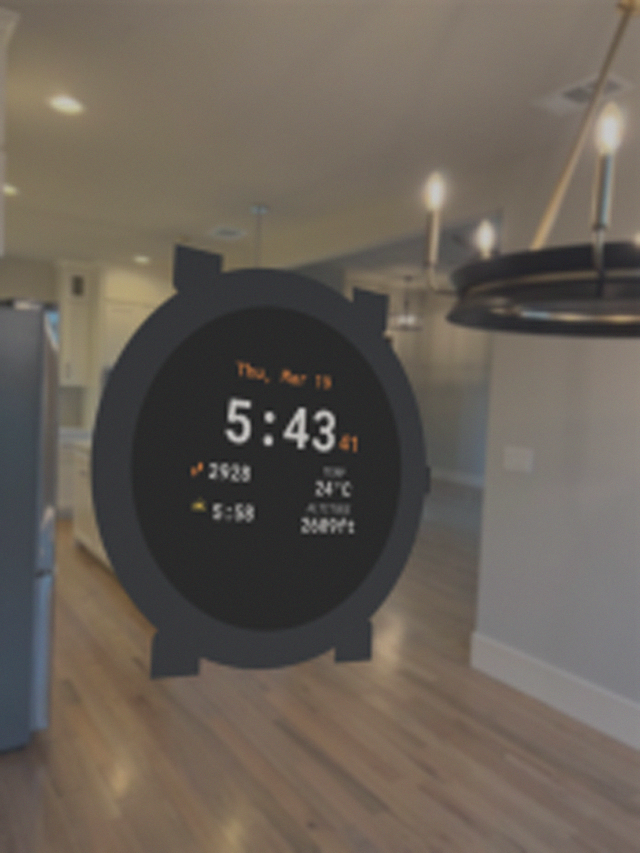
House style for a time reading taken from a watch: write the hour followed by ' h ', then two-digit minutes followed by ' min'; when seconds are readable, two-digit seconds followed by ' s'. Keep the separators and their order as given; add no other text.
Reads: 5 h 43 min
